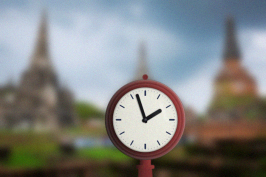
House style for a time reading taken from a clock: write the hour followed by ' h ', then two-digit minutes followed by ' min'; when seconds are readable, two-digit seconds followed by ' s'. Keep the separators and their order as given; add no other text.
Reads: 1 h 57 min
